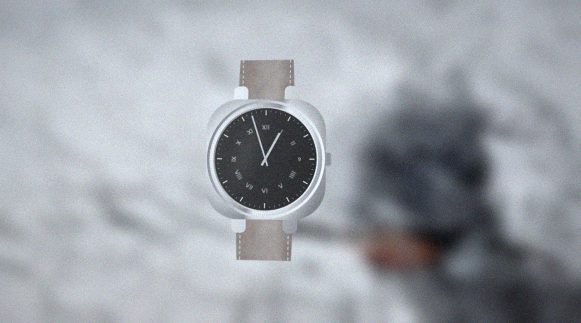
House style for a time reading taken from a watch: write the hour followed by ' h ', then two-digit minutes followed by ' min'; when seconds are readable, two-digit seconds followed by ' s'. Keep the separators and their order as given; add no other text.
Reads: 12 h 57 min
